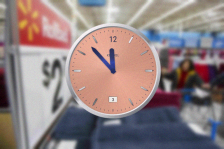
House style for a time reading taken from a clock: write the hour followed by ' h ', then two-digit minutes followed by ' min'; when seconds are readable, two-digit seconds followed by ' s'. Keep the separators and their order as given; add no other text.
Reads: 11 h 53 min
